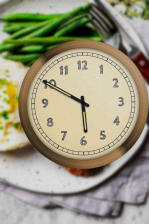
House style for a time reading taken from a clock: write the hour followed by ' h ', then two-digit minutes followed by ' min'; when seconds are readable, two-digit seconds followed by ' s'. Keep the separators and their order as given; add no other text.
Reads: 5 h 50 min
